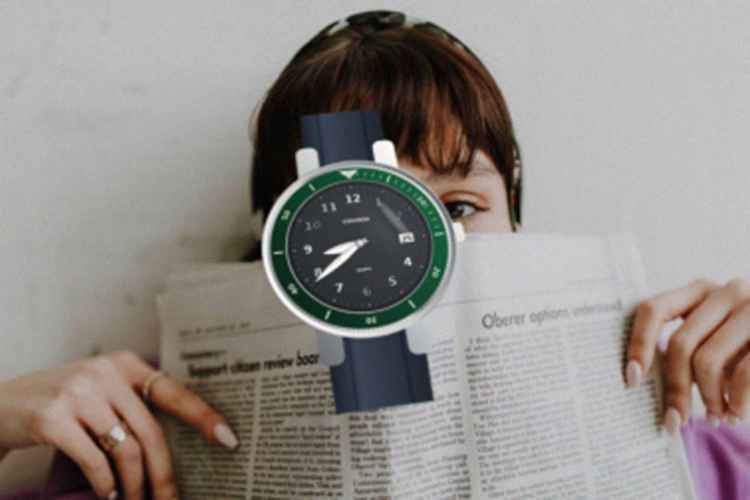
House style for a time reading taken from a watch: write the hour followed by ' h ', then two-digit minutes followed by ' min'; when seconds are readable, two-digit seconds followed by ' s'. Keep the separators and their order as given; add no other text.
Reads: 8 h 39 min
